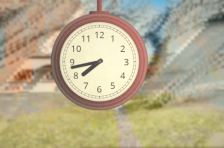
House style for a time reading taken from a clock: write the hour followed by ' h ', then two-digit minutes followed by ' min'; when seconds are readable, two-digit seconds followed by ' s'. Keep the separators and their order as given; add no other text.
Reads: 7 h 43 min
